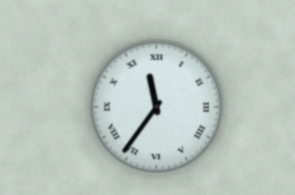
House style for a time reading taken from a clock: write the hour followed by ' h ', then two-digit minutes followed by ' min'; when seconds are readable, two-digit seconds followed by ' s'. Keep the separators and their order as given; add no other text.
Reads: 11 h 36 min
